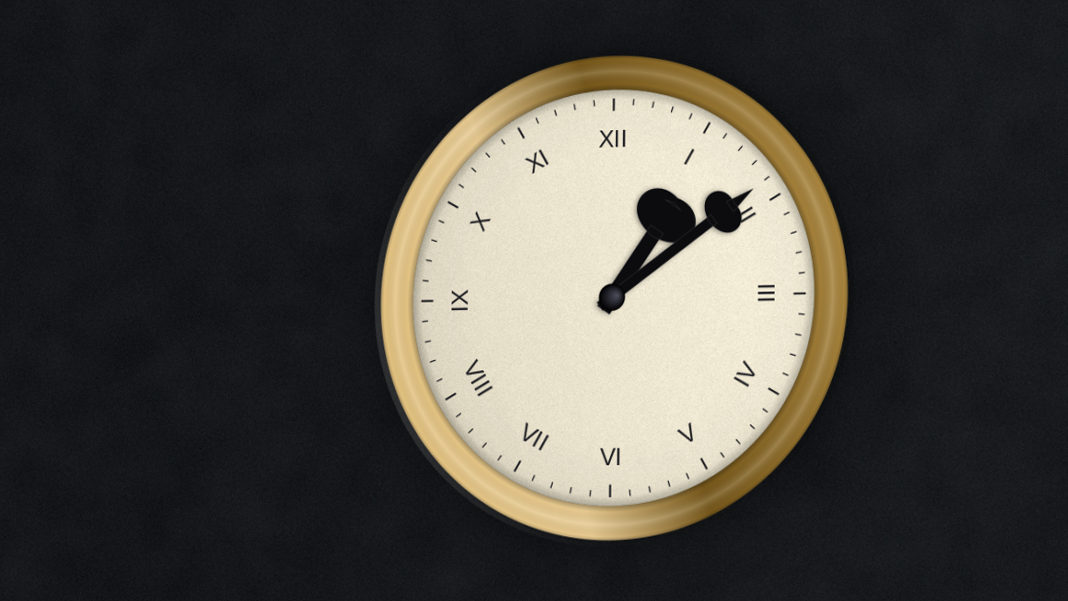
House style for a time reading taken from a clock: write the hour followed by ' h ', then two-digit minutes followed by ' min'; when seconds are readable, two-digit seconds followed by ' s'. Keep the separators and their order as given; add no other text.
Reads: 1 h 09 min
